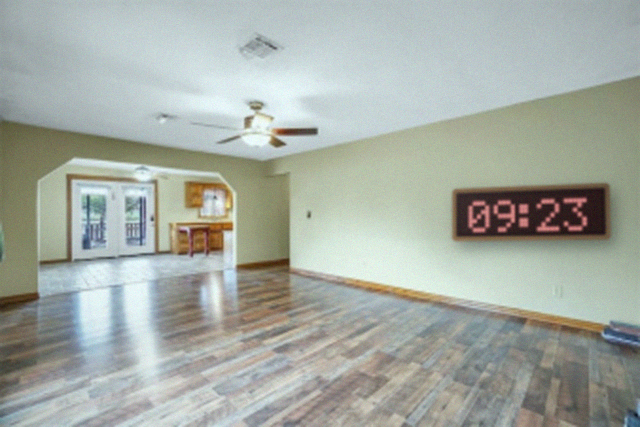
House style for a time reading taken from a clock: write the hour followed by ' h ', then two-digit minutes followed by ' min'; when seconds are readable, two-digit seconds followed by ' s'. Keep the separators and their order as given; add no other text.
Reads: 9 h 23 min
